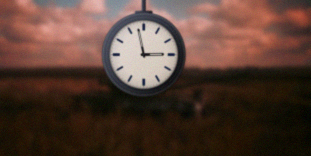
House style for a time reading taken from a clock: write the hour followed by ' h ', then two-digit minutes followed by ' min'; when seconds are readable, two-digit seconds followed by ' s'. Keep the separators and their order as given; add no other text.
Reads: 2 h 58 min
